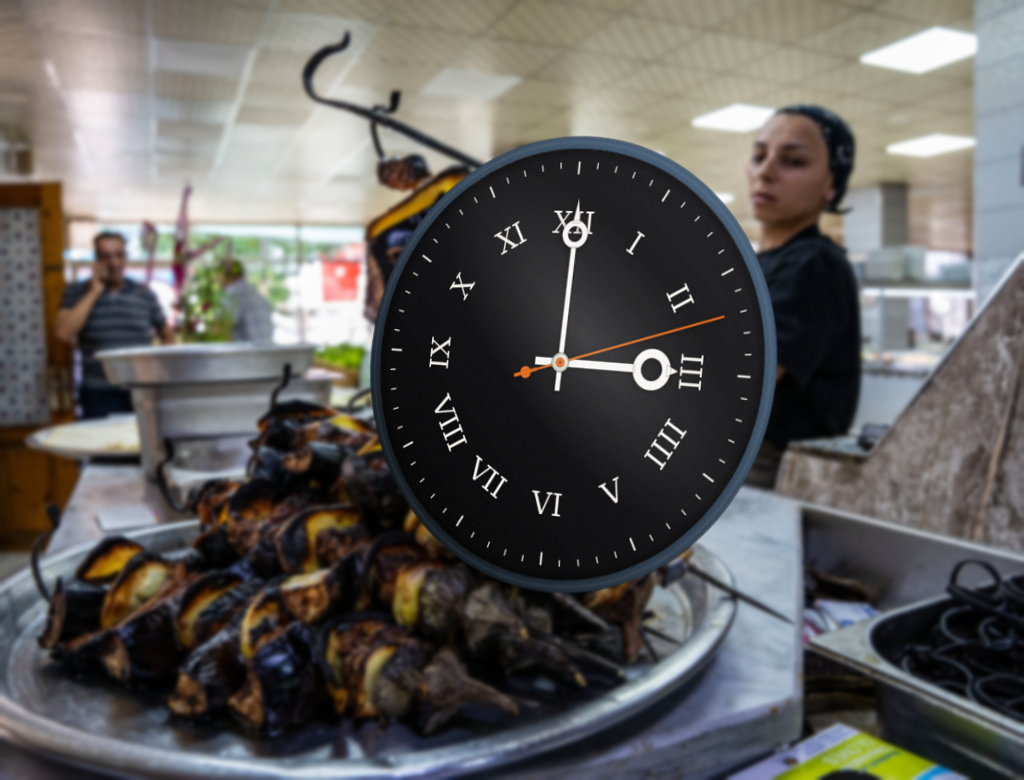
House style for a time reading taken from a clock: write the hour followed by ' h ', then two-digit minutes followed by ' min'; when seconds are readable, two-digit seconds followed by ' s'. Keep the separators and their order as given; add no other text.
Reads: 3 h 00 min 12 s
